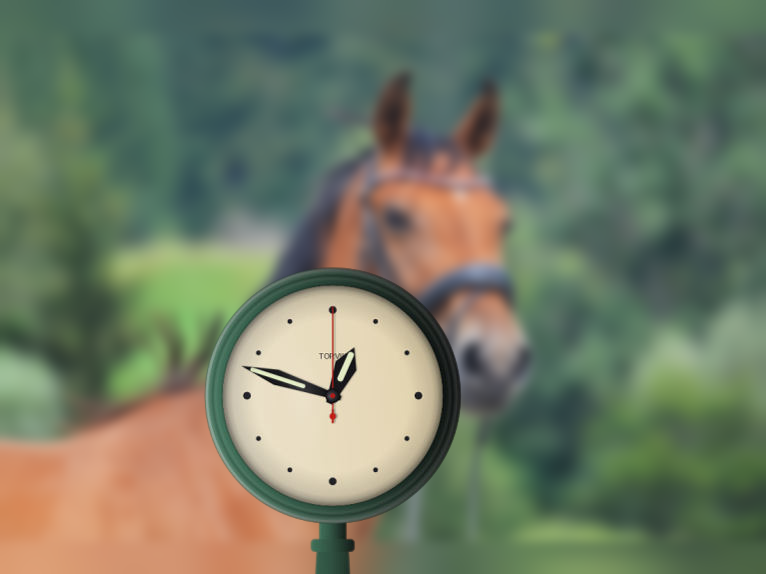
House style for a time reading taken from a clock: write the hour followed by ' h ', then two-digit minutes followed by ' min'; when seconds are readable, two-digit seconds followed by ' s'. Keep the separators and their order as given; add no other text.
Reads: 12 h 48 min 00 s
